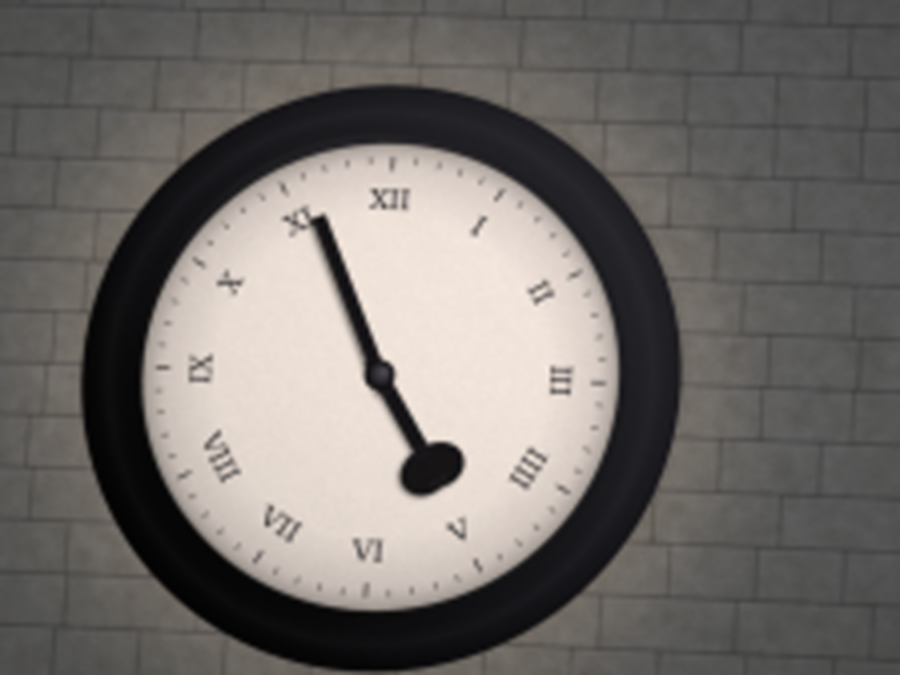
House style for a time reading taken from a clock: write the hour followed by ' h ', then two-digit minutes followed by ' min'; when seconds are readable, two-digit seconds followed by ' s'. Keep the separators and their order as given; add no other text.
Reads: 4 h 56 min
